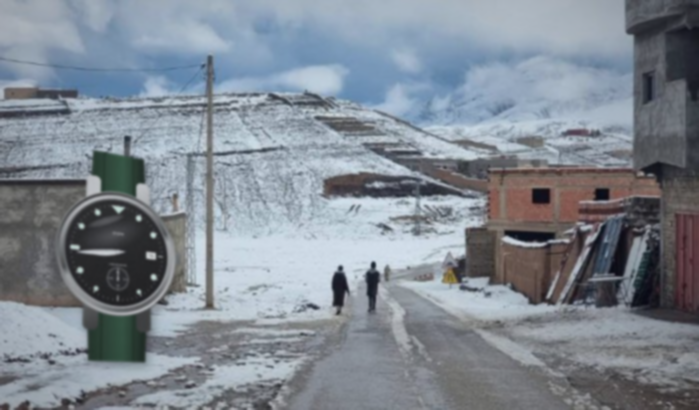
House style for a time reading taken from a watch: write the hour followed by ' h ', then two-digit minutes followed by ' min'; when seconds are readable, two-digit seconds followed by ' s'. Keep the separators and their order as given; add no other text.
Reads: 8 h 44 min
